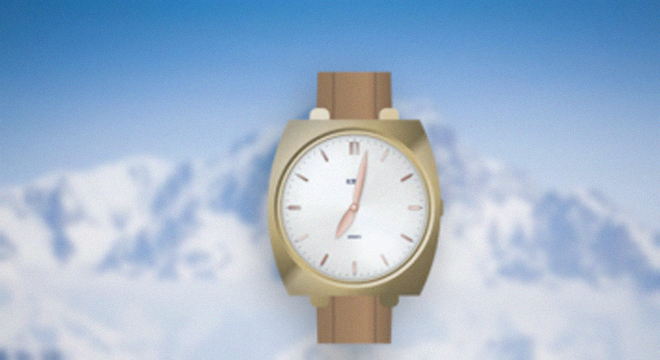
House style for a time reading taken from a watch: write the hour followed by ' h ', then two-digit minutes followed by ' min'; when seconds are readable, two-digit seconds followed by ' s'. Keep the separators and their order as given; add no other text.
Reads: 7 h 02 min
